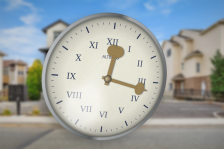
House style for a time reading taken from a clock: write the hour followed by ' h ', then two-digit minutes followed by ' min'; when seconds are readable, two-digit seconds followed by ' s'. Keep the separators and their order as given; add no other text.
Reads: 12 h 17 min
